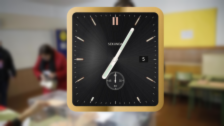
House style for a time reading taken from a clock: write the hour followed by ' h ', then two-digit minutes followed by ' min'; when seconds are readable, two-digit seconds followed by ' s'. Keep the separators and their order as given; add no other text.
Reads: 7 h 05 min
